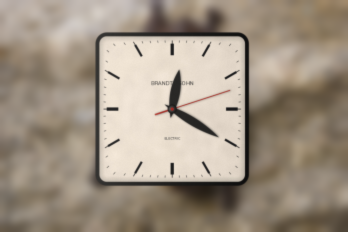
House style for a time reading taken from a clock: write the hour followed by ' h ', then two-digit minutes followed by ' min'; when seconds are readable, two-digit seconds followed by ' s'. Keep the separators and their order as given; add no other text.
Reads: 12 h 20 min 12 s
